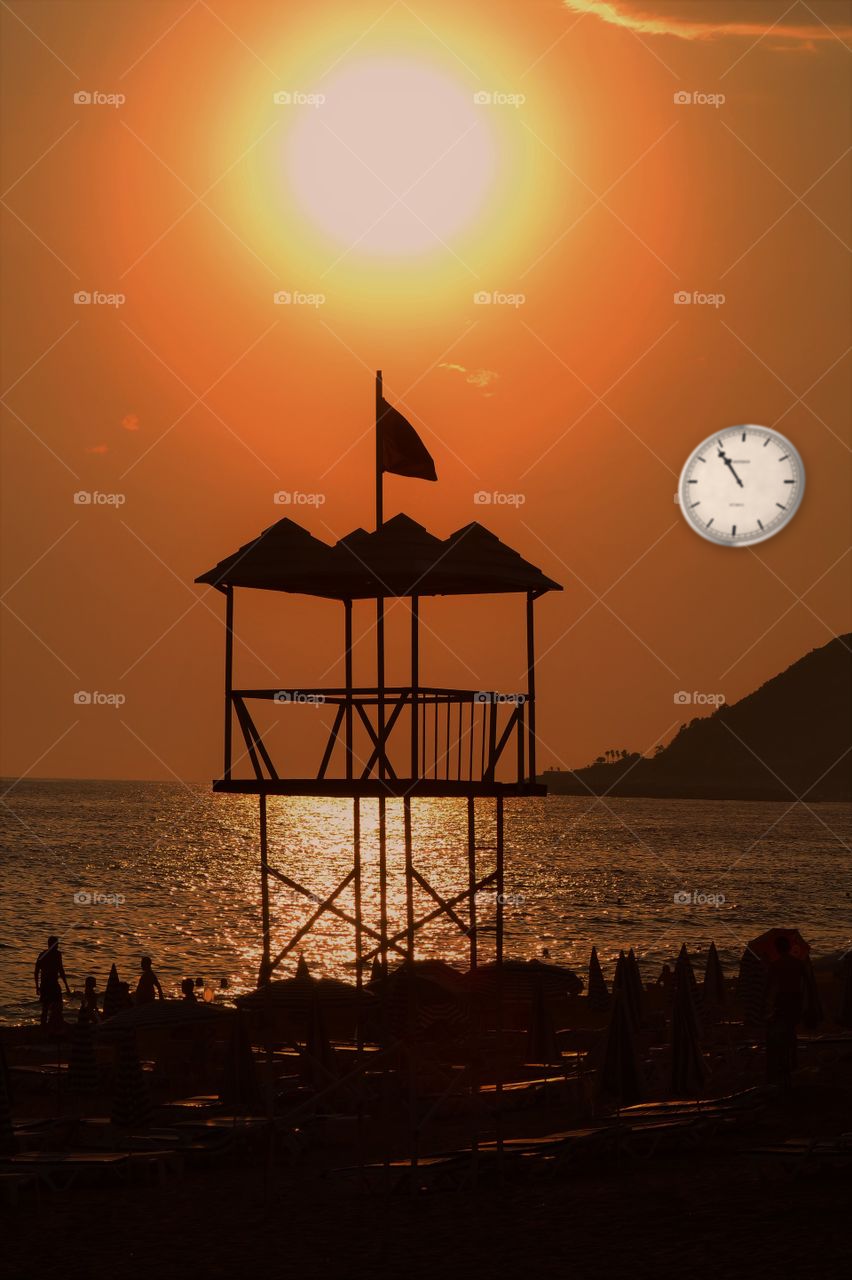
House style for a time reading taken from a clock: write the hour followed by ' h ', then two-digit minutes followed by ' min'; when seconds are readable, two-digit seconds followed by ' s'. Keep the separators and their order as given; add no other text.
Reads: 10 h 54 min
